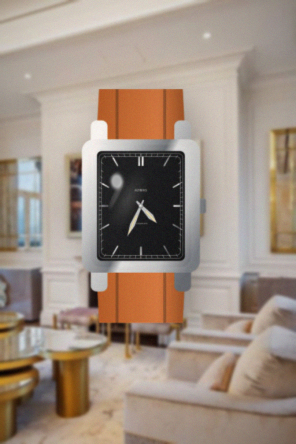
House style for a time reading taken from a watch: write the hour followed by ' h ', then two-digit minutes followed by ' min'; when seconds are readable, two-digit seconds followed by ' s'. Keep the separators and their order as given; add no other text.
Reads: 4 h 34 min
